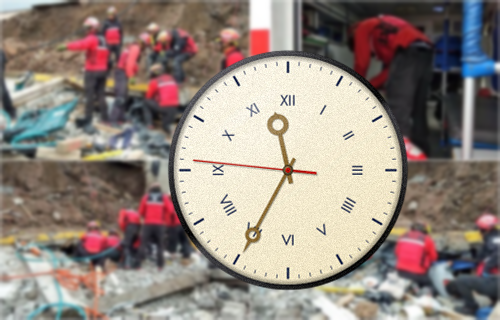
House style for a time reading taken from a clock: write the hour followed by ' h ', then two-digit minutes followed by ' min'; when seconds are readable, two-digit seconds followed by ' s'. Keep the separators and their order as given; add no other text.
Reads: 11 h 34 min 46 s
